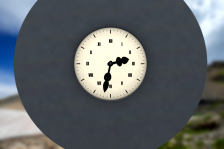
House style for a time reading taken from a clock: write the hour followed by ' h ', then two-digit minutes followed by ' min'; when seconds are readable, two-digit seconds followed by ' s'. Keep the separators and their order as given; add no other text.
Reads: 2 h 32 min
